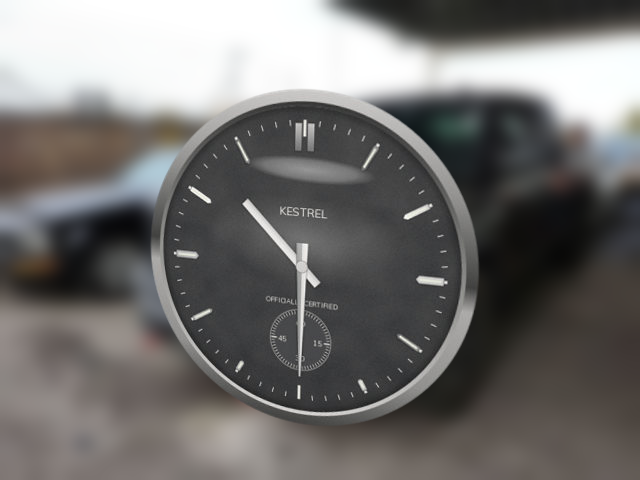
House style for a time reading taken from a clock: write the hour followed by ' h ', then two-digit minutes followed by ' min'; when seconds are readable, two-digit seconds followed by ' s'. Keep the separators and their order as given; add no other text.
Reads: 10 h 30 min
